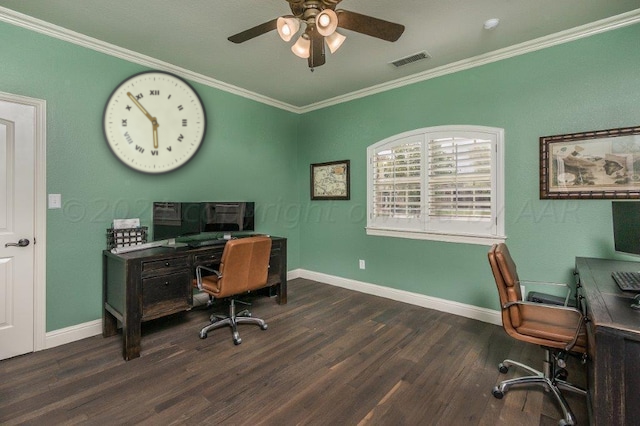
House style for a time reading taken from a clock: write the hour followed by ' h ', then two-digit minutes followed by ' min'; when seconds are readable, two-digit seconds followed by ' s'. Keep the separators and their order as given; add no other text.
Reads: 5 h 53 min
